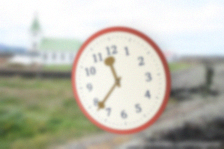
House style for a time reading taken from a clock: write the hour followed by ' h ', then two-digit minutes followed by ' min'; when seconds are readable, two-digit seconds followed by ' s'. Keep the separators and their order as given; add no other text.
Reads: 11 h 38 min
